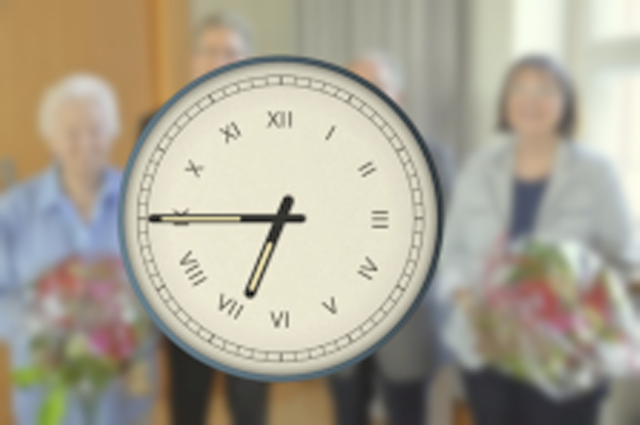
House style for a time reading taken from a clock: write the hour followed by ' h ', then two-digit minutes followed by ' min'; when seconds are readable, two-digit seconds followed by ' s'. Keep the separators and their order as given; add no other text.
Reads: 6 h 45 min
